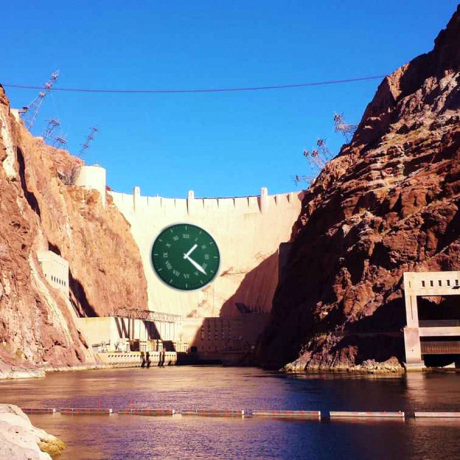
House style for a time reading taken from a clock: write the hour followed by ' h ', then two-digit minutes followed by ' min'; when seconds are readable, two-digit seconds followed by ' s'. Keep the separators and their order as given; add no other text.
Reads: 1 h 22 min
